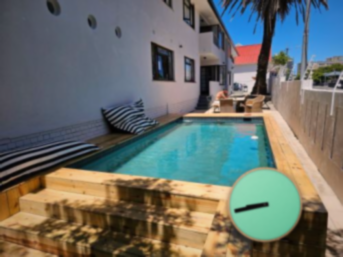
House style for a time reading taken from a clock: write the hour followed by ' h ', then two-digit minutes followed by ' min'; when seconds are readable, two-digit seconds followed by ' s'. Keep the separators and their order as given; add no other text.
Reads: 8 h 43 min
